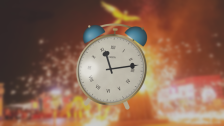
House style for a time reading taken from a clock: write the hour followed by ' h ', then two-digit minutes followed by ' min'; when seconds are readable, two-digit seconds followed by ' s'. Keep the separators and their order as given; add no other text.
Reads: 11 h 13 min
